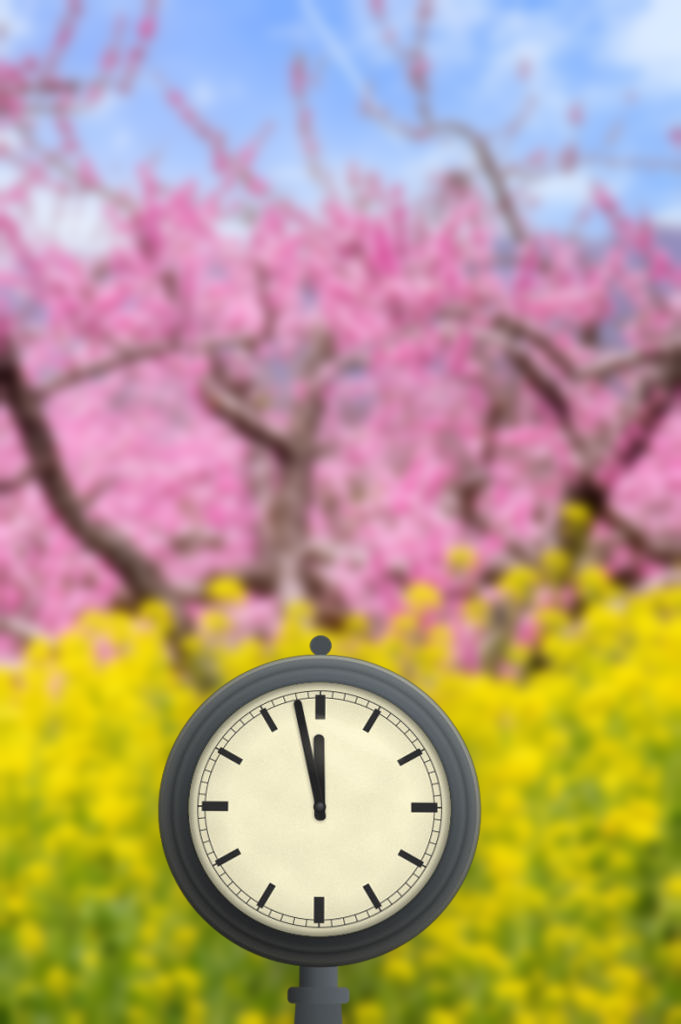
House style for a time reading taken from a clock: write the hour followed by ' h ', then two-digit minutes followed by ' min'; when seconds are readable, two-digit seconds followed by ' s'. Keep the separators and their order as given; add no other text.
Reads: 11 h 58 min
